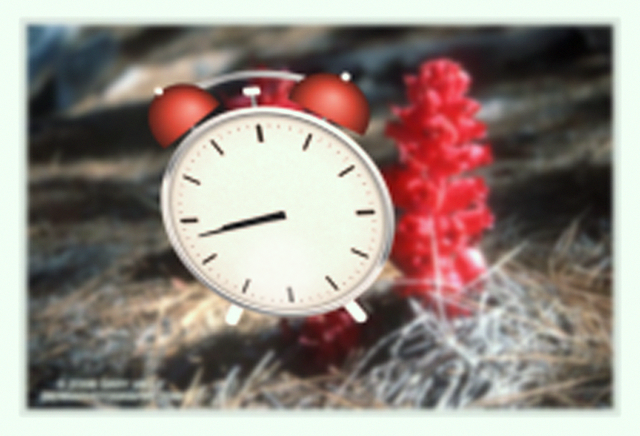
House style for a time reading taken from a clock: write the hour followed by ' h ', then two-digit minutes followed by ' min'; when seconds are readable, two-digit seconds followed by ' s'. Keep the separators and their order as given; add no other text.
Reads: 8 h 43 min
